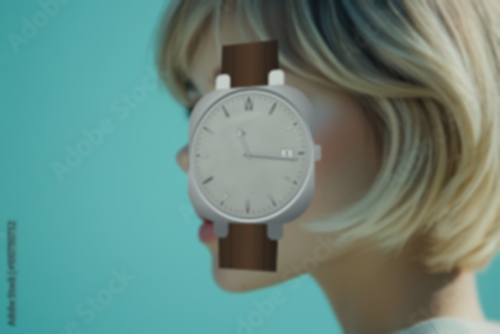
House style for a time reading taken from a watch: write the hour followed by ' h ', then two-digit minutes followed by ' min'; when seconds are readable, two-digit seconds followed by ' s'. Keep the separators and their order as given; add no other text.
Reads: 11 h 16 min
